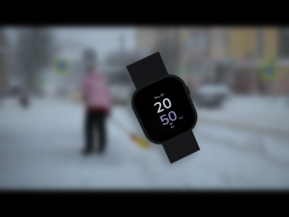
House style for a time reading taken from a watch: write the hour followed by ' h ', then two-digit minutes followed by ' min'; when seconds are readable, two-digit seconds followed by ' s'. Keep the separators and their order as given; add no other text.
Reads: 20 h 50 min
